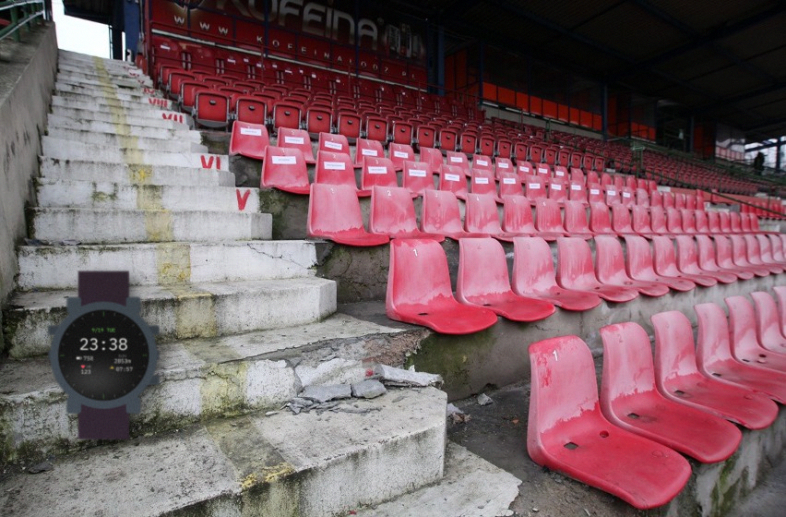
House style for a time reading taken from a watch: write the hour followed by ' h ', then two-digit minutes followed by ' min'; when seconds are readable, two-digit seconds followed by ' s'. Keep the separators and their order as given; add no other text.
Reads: 23 h 38 min
